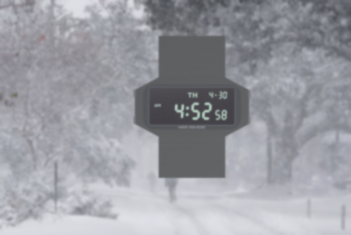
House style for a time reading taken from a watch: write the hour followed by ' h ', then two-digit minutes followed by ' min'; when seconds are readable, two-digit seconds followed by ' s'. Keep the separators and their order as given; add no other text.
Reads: 4 h 52 min 58 s
